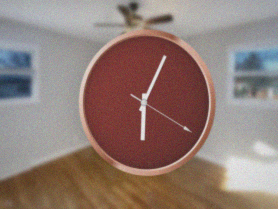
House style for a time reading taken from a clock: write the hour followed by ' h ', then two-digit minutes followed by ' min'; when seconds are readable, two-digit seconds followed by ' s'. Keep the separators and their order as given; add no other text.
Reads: 6 h 04 min 20 s
